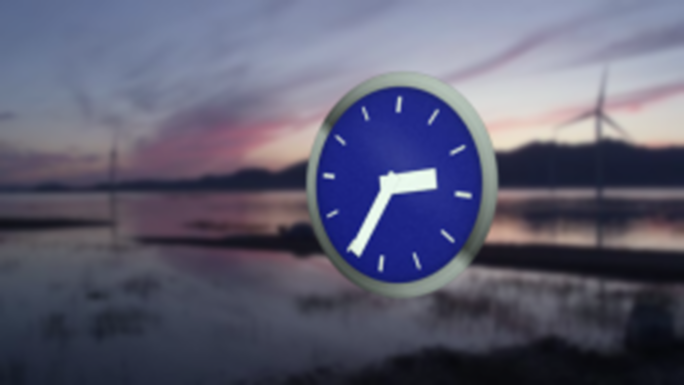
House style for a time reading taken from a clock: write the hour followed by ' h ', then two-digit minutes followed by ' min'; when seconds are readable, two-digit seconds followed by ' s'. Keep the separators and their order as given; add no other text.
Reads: 2 h 34 min
